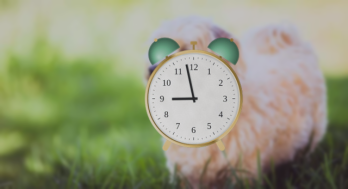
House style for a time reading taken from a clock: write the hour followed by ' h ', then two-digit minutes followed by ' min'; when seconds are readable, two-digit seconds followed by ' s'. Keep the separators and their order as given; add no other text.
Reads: 8 h 58 min
